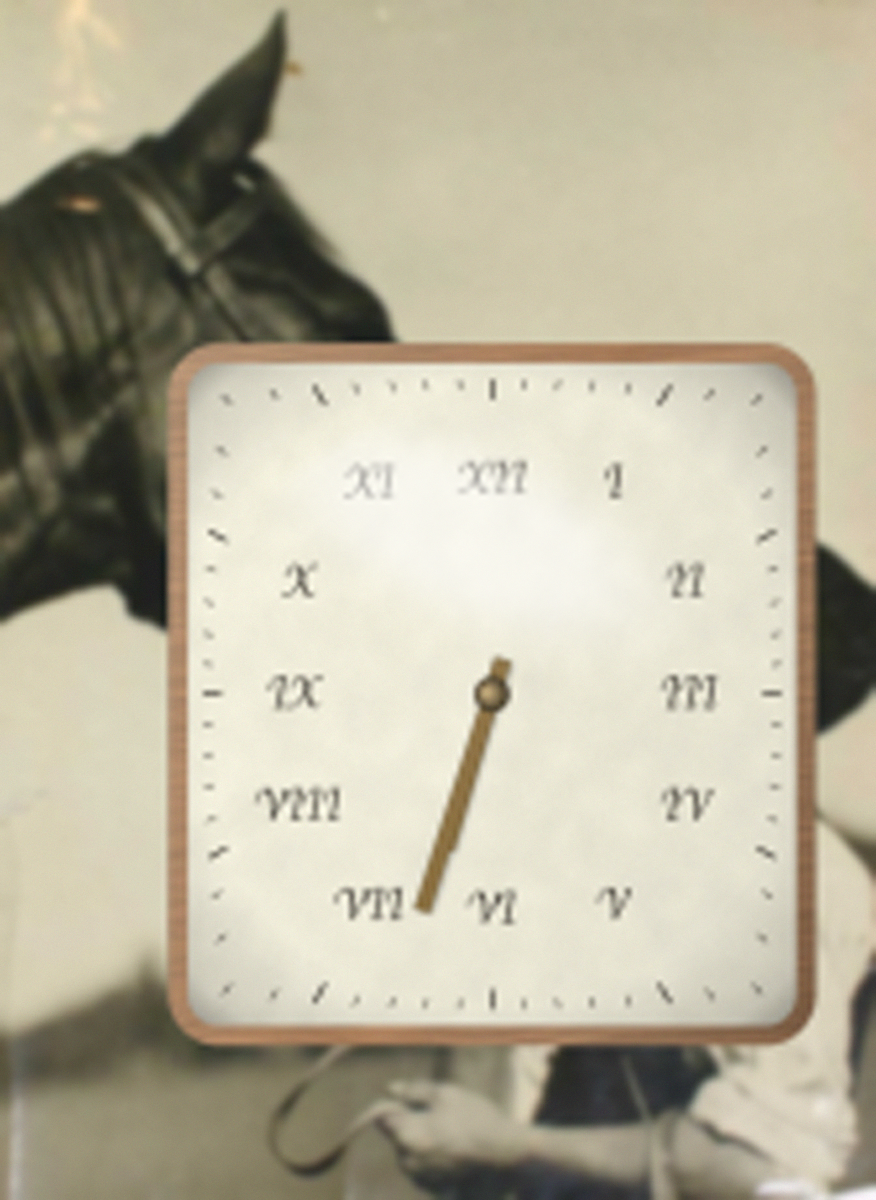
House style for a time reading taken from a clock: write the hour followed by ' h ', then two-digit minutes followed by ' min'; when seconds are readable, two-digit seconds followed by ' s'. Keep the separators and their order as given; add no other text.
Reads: 6 h 33 min
